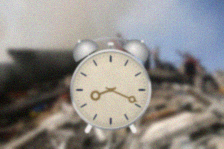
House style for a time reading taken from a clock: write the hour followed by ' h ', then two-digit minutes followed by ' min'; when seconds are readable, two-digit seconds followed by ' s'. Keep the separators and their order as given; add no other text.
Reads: 8 h 19 min
